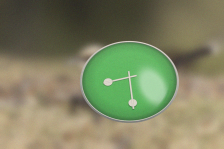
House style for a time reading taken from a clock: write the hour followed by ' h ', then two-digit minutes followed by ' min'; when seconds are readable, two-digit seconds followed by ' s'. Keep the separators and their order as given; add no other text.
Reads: 8 h 29 min
